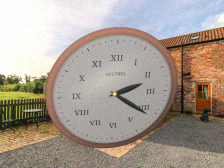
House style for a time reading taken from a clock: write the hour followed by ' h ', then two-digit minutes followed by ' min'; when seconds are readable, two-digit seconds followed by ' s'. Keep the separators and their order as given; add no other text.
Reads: 2 h 21 min
